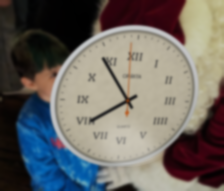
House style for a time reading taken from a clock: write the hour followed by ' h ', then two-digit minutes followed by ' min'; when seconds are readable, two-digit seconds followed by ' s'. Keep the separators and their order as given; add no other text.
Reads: 7 h 53 min 59 s
